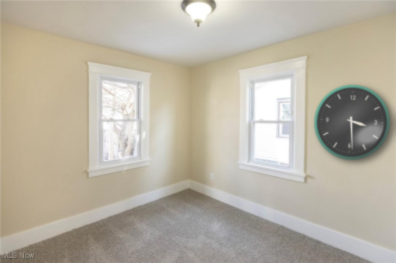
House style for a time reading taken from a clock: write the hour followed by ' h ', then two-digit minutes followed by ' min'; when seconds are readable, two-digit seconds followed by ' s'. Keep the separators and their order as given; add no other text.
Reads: 3 h 29 min
